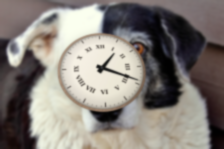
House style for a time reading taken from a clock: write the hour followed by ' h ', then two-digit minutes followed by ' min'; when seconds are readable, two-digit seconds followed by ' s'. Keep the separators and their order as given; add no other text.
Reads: 1 h 19 min
